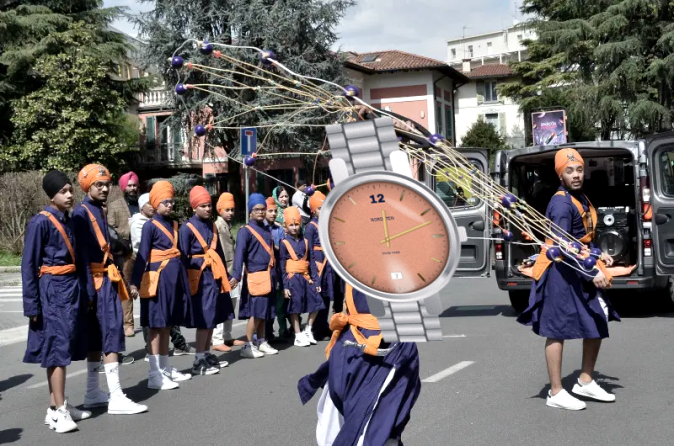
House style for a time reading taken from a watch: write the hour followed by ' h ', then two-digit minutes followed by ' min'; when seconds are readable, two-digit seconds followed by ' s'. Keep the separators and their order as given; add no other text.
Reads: 12 h 12 min
